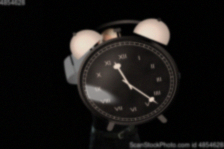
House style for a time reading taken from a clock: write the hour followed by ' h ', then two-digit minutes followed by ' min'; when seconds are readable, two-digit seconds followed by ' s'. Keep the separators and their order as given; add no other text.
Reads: 11 h 23 min
